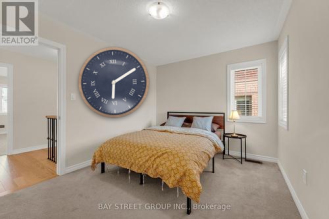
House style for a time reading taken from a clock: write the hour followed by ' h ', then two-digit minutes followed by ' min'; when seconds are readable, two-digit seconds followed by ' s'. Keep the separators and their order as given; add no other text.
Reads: 6 h 10 min
